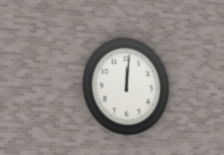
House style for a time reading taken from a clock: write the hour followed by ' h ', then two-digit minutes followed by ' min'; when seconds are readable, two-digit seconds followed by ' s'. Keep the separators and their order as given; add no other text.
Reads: 12 h 01 min
